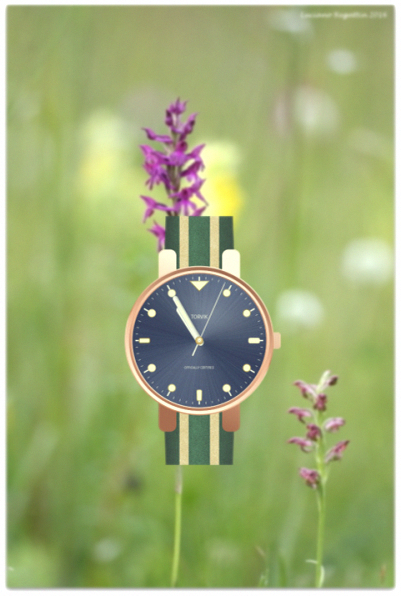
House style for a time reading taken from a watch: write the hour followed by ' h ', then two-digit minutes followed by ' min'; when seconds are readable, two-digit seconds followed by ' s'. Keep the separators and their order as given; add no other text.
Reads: 10 h 55 min 04 s
